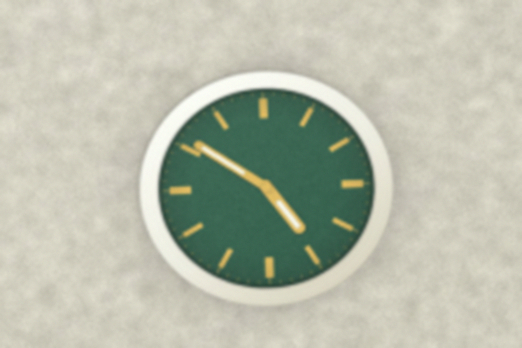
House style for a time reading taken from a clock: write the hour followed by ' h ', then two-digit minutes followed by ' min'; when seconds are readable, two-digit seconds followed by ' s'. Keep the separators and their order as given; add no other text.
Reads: 4 h 51 min
